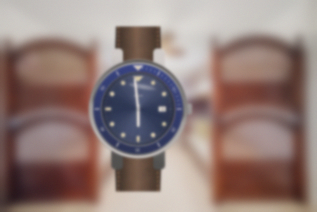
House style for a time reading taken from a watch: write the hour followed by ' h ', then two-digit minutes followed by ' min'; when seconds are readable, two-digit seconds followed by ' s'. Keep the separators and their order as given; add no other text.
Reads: 5 h 59 min
